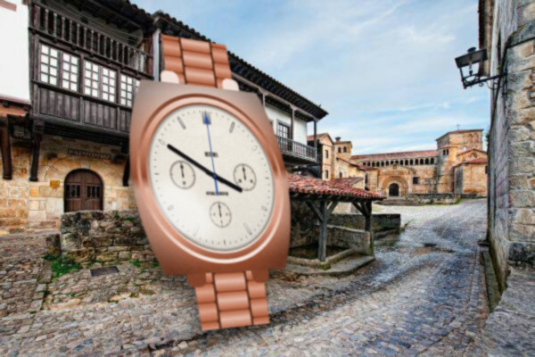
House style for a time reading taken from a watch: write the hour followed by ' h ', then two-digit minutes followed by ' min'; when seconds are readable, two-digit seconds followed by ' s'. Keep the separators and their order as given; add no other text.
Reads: 3 h 50 min
